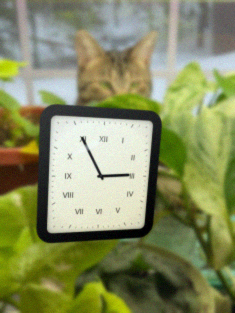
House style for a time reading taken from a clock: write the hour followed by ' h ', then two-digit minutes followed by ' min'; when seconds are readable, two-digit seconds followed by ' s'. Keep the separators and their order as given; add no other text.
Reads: 2 h 55 min
